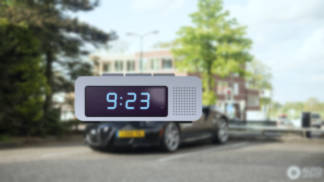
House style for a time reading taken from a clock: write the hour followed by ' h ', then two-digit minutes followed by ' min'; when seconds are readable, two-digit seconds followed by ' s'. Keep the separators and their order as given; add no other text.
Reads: 9 h 23 min
